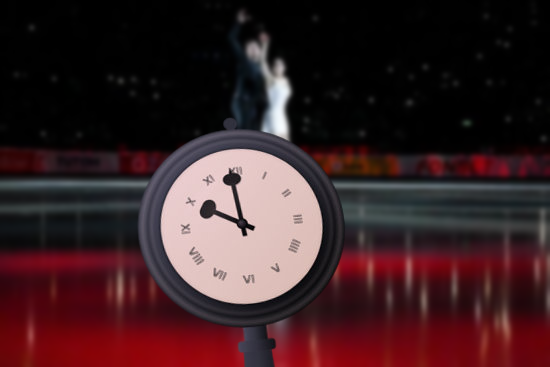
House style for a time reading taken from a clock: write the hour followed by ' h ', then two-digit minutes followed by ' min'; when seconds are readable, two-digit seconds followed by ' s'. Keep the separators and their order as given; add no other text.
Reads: 9 h 59 min
